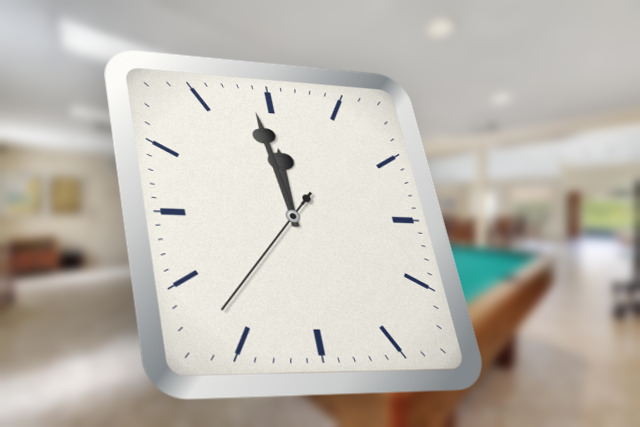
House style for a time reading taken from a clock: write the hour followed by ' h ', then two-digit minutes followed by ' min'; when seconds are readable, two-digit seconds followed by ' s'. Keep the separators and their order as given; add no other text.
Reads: 11 h 58 min 37 s
